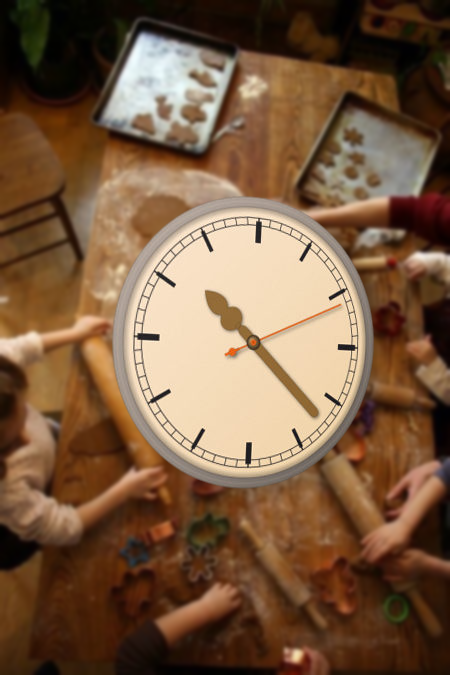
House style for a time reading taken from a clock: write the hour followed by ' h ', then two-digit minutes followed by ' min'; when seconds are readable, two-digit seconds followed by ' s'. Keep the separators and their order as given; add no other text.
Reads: 10 h 22 min 11 s
